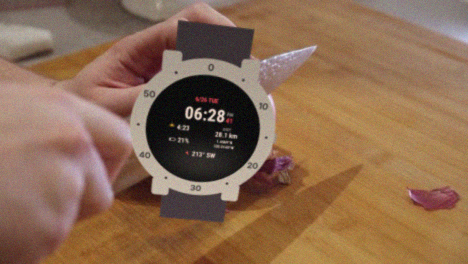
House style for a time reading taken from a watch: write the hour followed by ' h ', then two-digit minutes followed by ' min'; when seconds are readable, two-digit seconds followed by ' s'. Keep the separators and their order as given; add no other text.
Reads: 6 h 28 min
